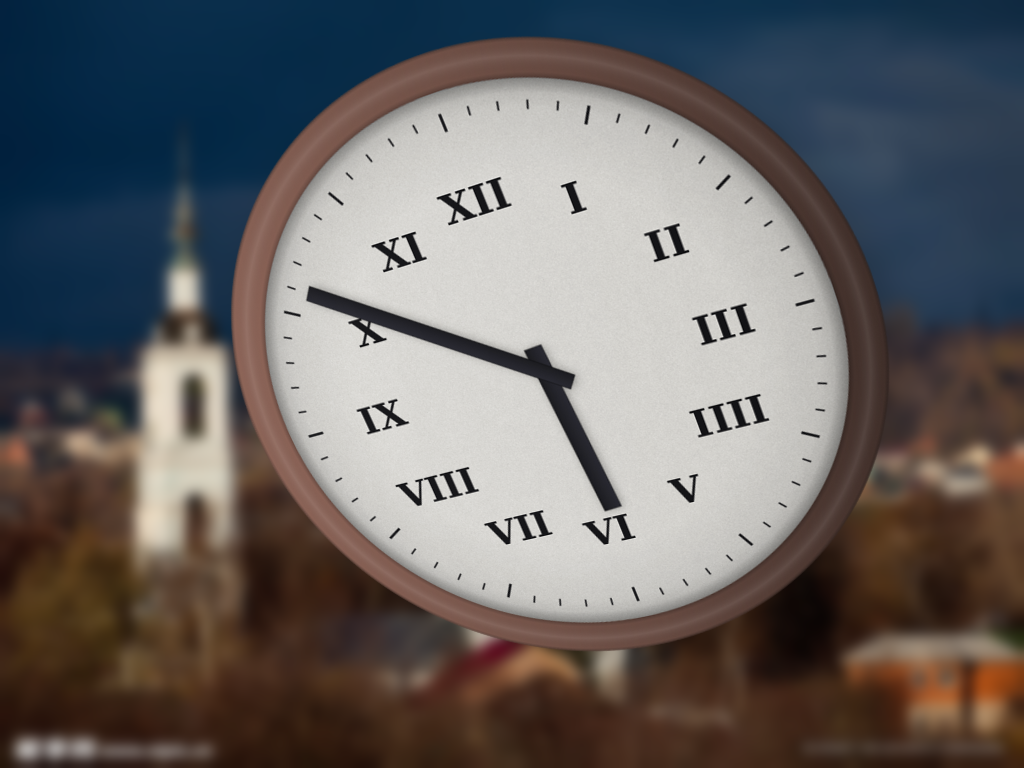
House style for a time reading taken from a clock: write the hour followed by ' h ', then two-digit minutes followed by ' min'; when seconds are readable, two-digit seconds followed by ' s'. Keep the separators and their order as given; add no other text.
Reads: 5 h 51 min
